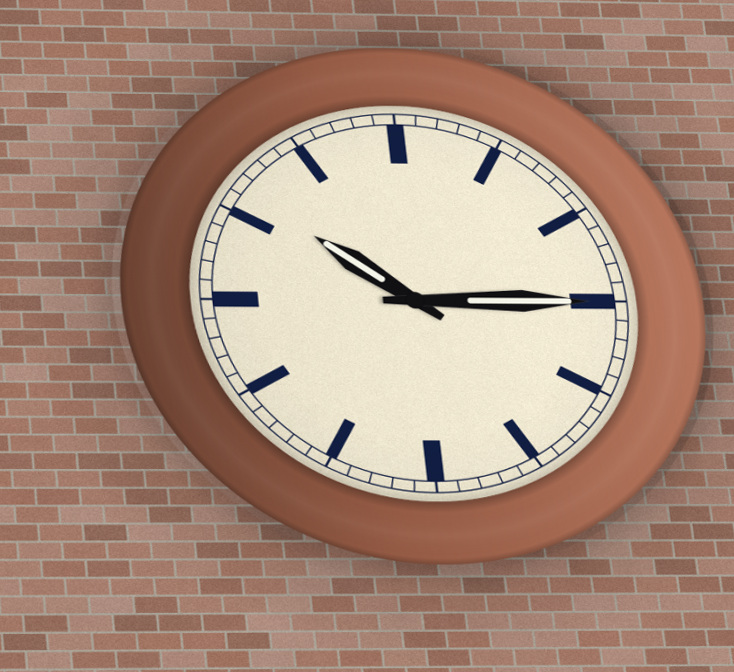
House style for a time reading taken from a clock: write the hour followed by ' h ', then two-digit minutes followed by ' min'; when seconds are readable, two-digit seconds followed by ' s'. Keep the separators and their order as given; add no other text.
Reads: 10 h 15 min
